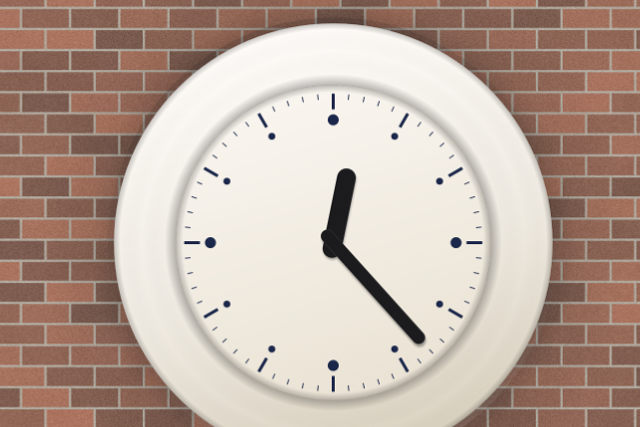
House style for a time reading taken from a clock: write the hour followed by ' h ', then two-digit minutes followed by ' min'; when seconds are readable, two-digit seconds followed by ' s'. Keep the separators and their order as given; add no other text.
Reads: 12 h 23 min
